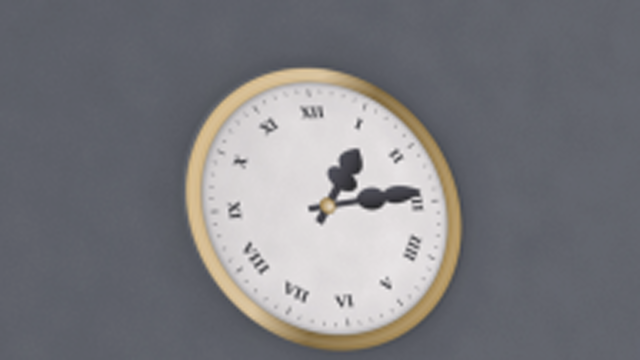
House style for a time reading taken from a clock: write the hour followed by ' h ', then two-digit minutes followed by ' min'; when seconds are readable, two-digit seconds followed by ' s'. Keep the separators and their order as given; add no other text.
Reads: 1 h 14 min
